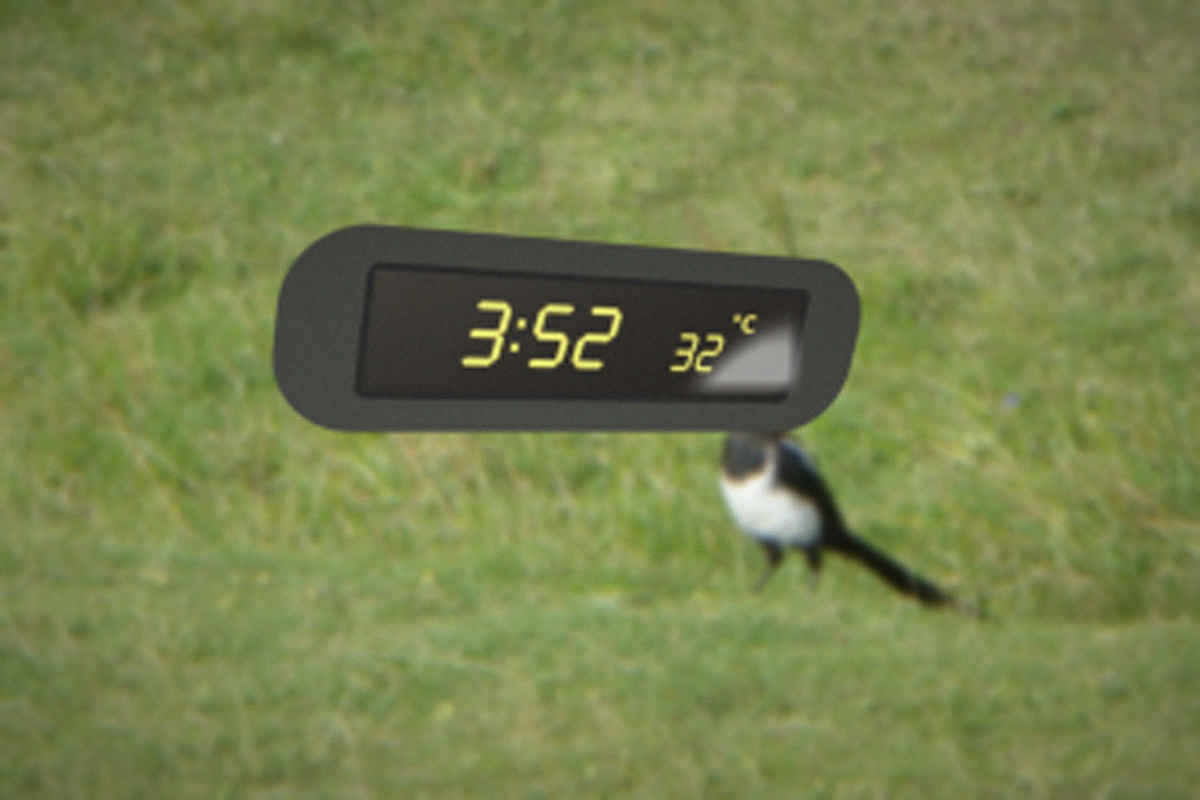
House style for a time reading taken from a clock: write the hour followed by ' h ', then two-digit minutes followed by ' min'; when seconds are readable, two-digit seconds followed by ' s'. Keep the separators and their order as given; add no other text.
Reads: 3 h 52 min
